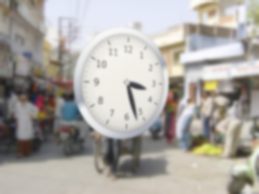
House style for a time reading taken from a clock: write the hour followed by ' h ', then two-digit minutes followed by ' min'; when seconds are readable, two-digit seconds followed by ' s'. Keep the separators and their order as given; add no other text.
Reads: 3 h 27 min
